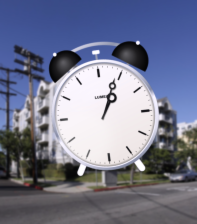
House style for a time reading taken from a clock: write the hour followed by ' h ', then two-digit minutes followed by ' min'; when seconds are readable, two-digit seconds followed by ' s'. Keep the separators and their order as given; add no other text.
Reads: 1 h 04 min
